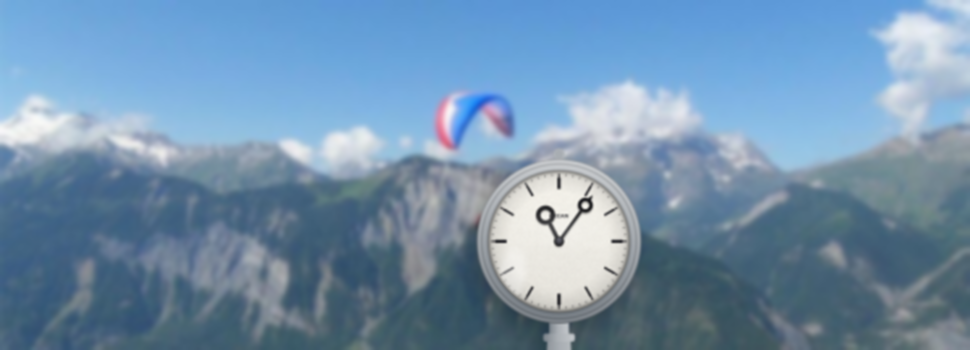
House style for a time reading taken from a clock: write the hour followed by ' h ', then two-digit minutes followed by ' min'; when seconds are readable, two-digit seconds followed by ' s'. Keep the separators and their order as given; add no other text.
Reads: 11 h 06 min
